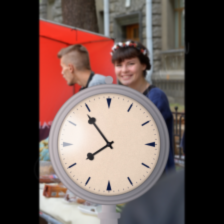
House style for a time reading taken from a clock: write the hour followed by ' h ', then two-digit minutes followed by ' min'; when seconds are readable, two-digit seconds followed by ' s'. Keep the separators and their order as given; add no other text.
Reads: 7 h 54 min
